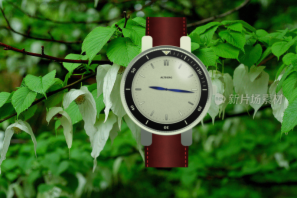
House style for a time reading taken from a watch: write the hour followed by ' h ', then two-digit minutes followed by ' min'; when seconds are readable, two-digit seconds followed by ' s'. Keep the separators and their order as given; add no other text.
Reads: 9 h 16 min
